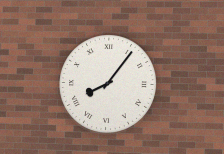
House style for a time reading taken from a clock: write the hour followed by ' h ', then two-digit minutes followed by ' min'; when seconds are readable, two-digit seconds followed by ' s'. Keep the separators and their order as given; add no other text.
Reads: 8 h 06 min
